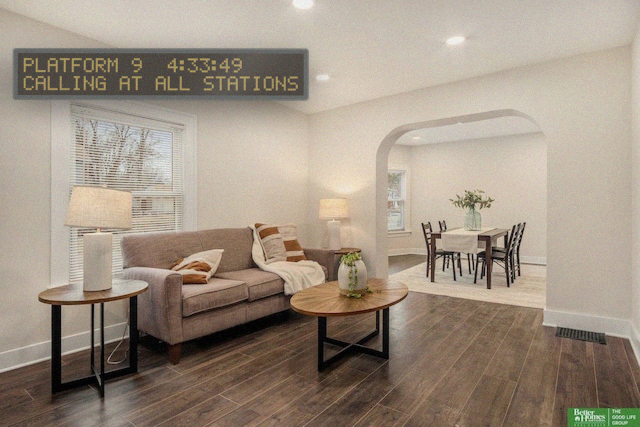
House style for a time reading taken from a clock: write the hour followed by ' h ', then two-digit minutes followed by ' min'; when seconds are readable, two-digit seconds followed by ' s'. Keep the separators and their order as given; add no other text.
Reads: 4 h 33 min 49 s
